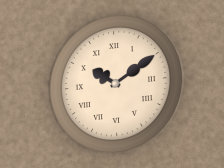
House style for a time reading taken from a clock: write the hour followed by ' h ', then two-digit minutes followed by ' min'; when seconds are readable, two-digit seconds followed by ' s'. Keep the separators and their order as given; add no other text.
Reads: 10 h 10 min
